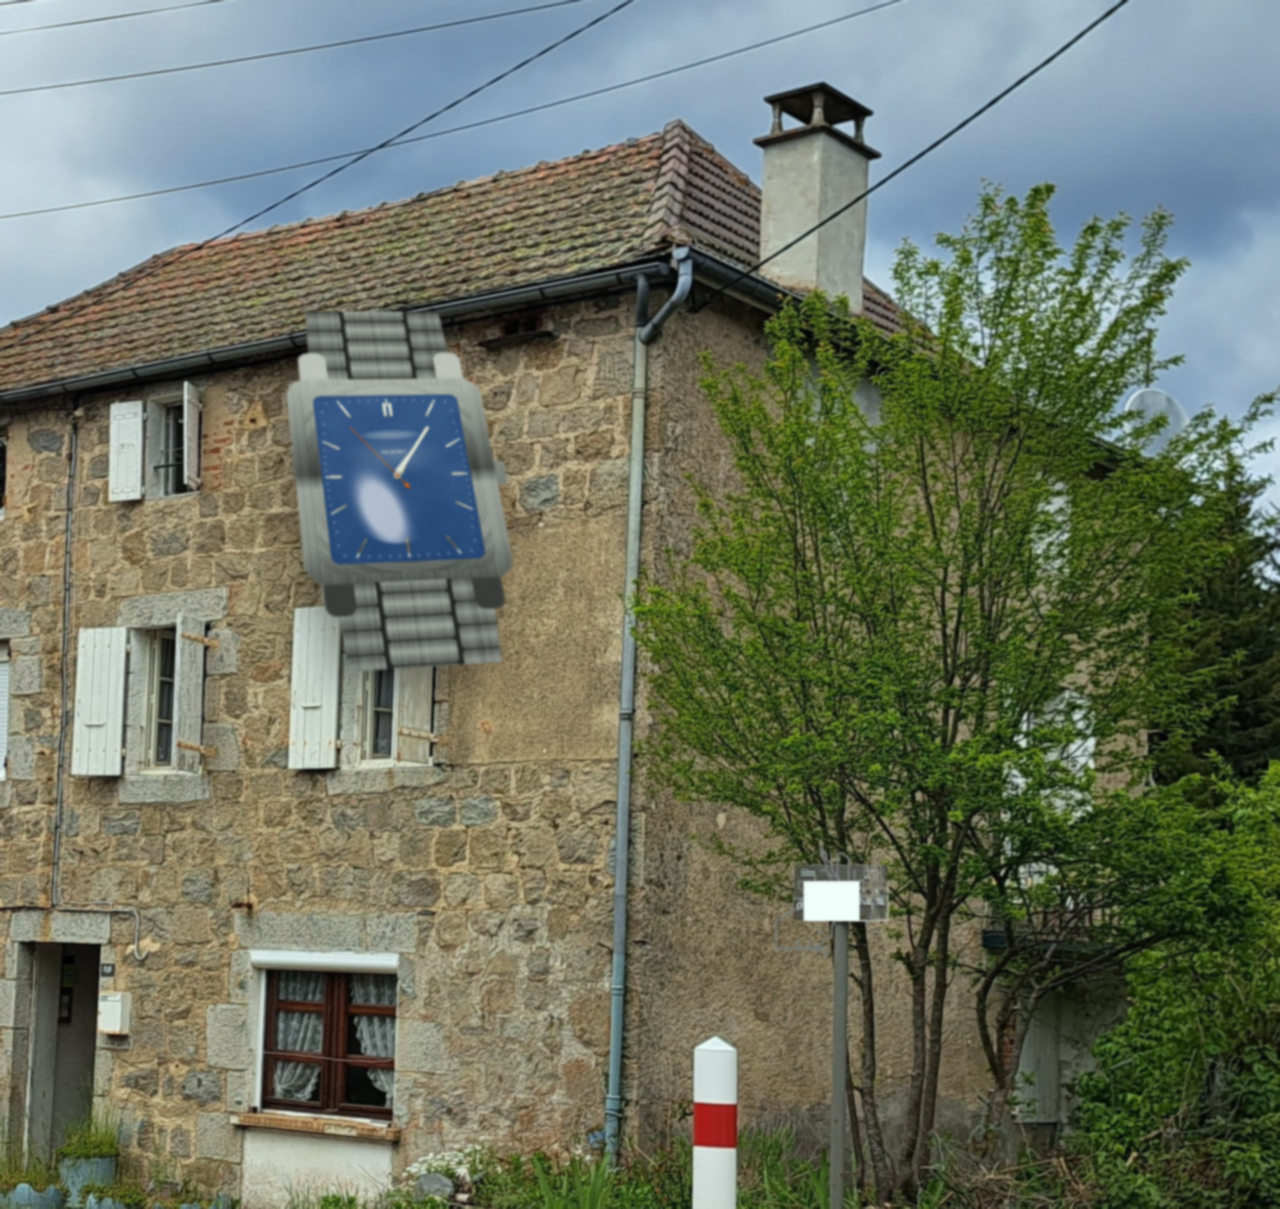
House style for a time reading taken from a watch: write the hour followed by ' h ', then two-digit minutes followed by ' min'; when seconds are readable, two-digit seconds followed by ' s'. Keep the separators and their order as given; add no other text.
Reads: 1 h 05 min 54 s
